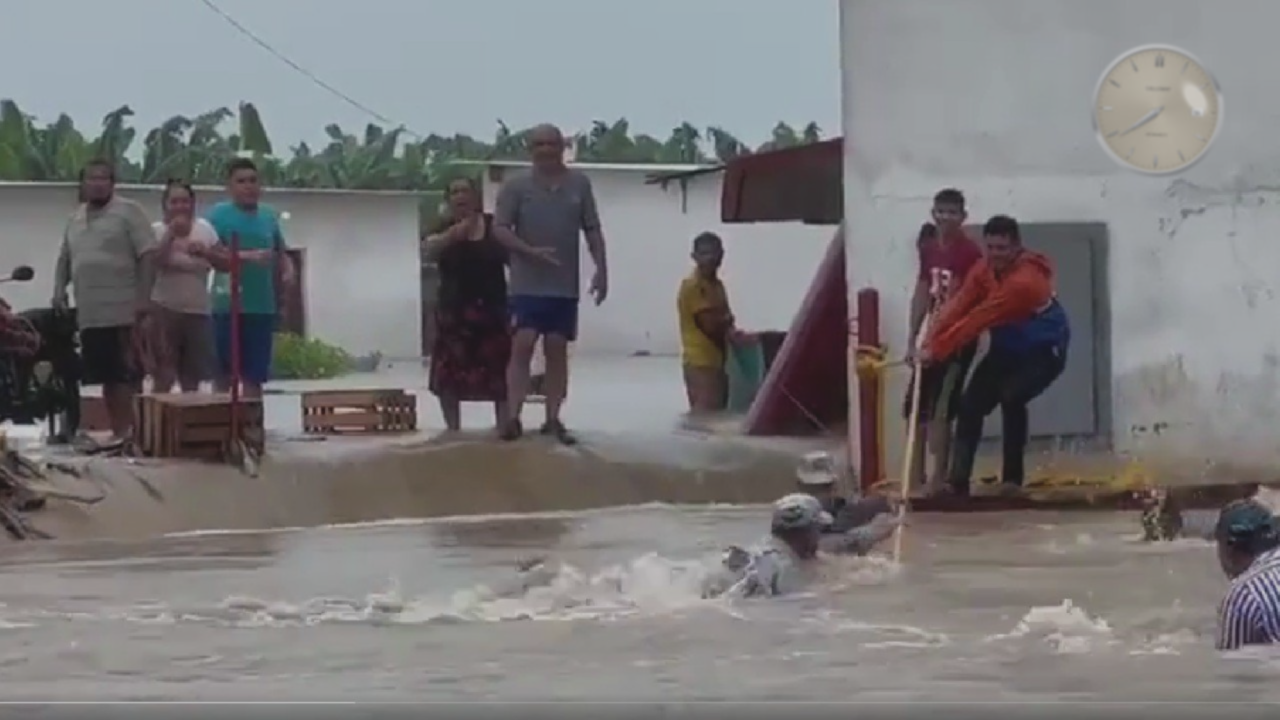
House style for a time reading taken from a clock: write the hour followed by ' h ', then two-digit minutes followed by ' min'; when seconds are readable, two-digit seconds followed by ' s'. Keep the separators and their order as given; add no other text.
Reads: 7 h 39 min
